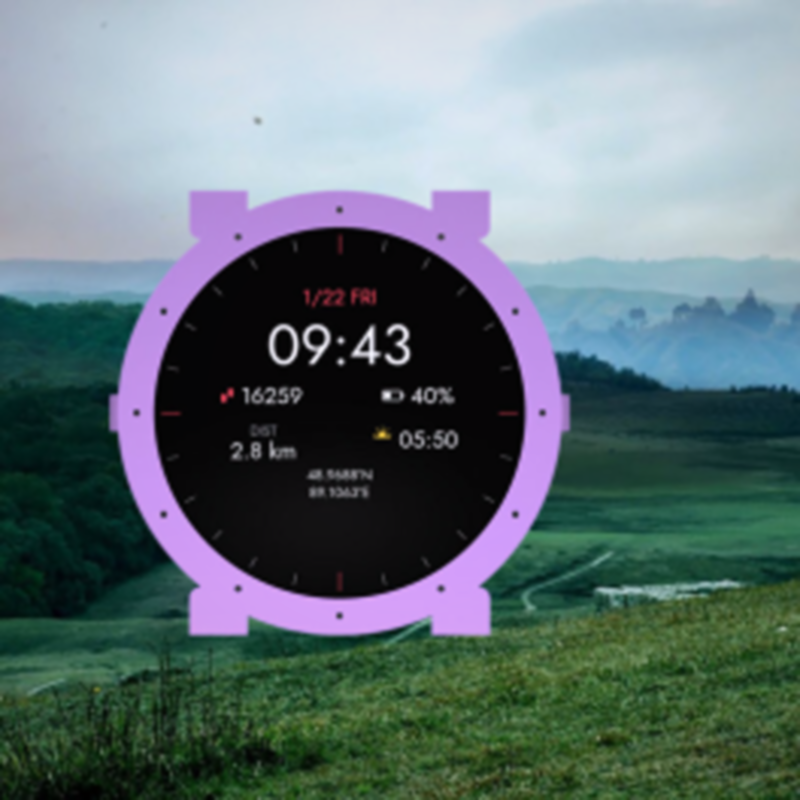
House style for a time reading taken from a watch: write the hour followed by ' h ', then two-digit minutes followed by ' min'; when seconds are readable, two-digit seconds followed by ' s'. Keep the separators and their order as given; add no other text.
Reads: 9 h 43 min
